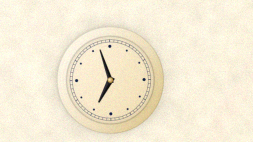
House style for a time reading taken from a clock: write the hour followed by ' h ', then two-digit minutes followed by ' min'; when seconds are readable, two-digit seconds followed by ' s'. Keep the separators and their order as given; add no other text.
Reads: 6 h 57 min
